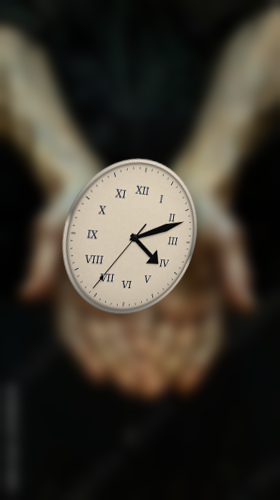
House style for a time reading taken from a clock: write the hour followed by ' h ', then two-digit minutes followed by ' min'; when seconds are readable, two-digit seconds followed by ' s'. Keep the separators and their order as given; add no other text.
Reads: 4 h 11 min 36 s
